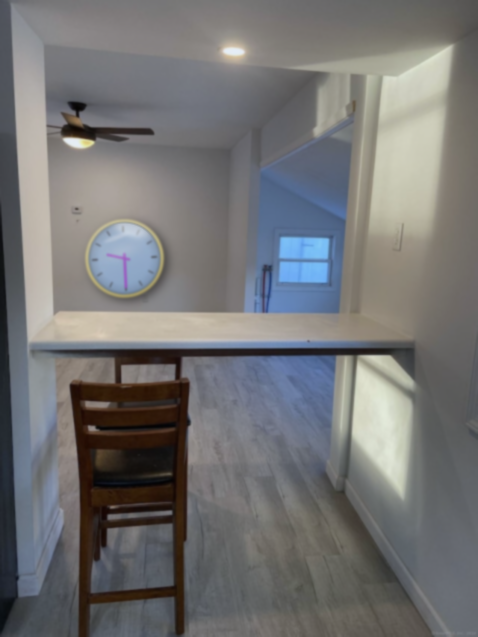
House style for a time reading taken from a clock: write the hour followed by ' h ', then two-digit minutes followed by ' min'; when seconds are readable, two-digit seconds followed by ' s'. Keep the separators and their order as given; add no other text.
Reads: 9 h 30 min
